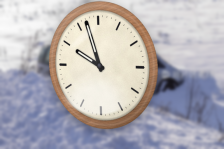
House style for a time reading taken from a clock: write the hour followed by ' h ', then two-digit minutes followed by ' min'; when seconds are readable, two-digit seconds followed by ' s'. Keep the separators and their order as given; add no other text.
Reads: 9 h 57 min
